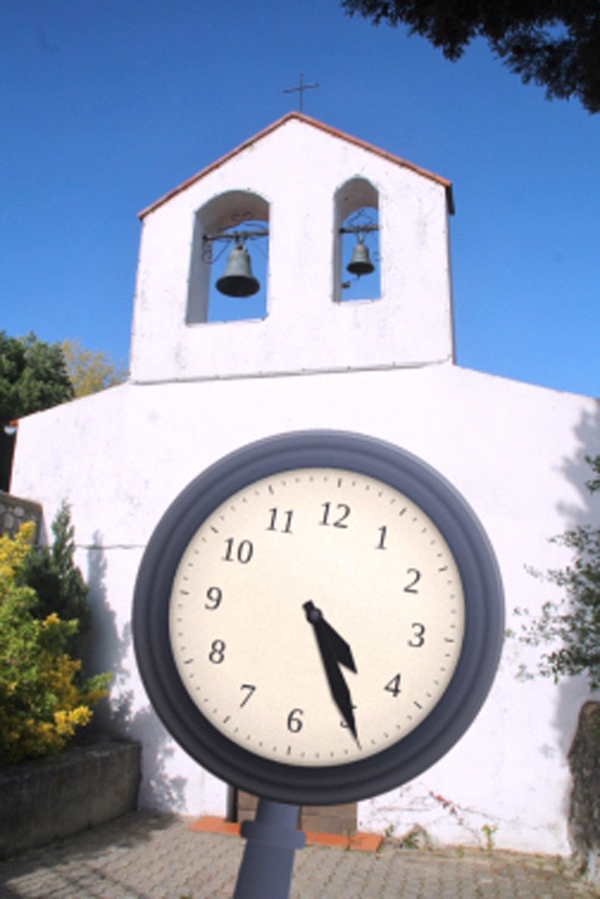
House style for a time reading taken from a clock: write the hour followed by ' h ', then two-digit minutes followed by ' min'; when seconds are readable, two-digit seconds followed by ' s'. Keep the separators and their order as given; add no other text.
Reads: 4 h 25 min
